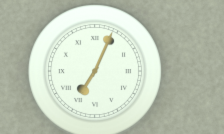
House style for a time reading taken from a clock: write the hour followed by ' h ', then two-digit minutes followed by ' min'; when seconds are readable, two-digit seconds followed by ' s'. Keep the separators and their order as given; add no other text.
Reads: 7 h 04 min
